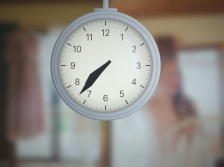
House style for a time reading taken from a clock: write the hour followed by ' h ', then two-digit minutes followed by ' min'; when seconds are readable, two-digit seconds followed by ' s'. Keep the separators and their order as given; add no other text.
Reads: 7 h 37 min
